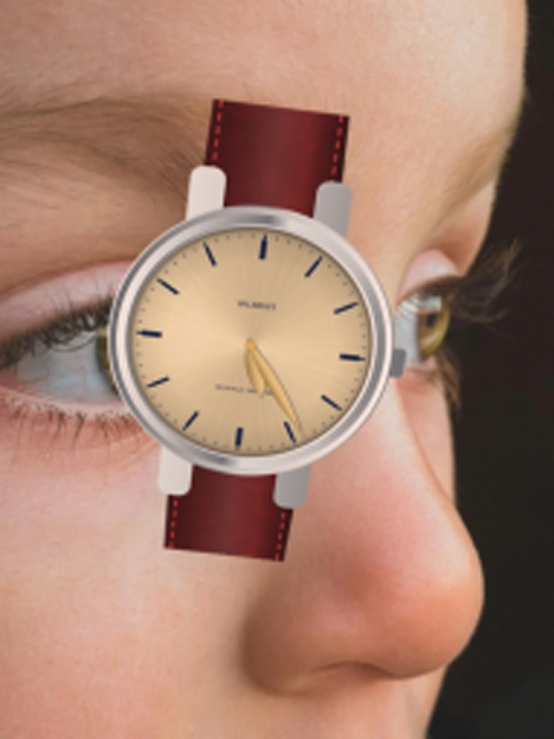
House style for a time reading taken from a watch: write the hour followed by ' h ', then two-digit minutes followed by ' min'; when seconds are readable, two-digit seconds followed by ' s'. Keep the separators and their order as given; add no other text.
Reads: 5 h 24 min
